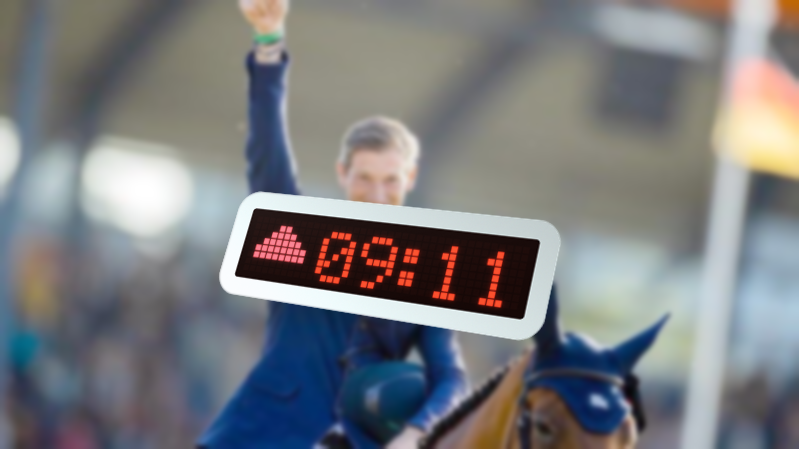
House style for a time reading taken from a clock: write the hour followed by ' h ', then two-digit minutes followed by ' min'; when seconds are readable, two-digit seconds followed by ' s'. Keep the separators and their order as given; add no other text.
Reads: 9 h 11 min
